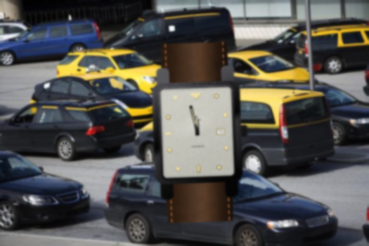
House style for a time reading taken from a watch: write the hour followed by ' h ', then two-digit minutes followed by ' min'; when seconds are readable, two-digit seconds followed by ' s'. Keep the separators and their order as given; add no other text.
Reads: 11 h 58 min
